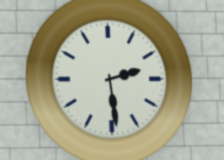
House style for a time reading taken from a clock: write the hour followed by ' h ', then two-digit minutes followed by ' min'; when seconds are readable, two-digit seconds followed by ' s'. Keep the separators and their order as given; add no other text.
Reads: 2 h 29 min
